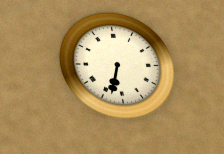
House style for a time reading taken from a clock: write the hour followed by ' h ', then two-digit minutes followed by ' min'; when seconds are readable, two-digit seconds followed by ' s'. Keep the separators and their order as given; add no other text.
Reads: 6 h 33 min
